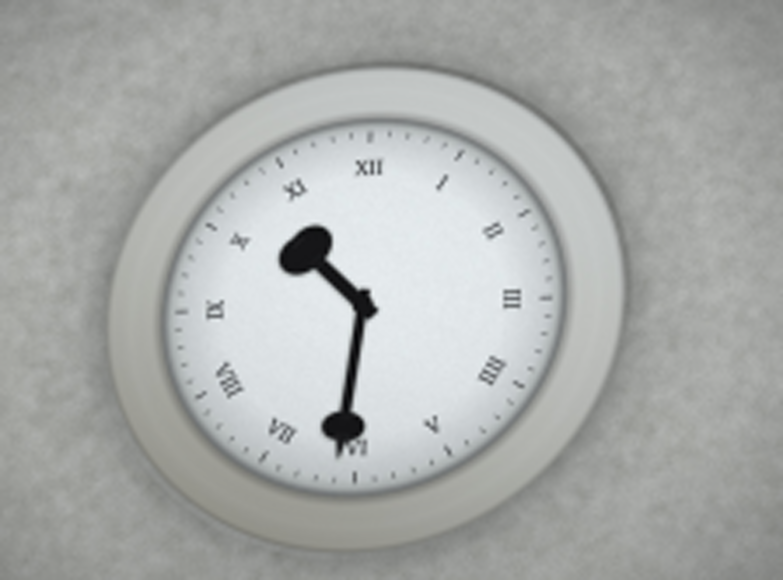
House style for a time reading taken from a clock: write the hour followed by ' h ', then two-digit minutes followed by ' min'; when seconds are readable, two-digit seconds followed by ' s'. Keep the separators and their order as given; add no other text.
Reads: 10 h 31 min
